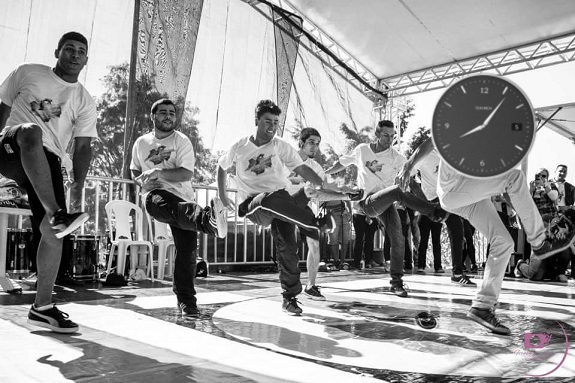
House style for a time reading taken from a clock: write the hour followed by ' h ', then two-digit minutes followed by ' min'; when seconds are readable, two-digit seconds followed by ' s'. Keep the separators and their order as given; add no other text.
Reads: 8 h 06 min
